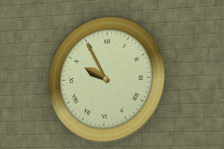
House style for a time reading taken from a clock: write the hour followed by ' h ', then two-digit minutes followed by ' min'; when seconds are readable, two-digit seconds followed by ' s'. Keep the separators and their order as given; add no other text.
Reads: 9 h 55 min
